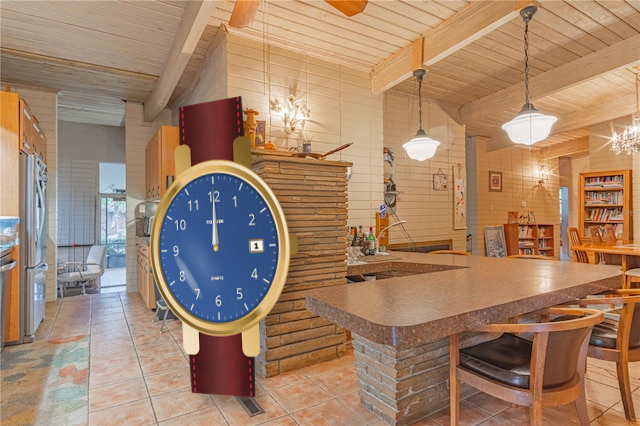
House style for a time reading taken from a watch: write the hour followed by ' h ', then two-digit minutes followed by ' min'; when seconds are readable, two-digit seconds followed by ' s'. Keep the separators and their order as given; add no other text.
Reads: 12 h 00 min
